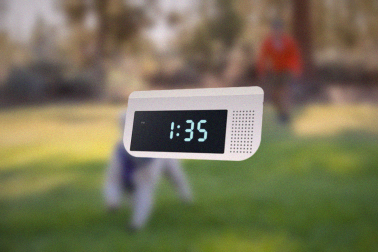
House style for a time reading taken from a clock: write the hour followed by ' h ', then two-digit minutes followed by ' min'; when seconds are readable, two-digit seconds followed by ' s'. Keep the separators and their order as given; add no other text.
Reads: 1 h 35 min
